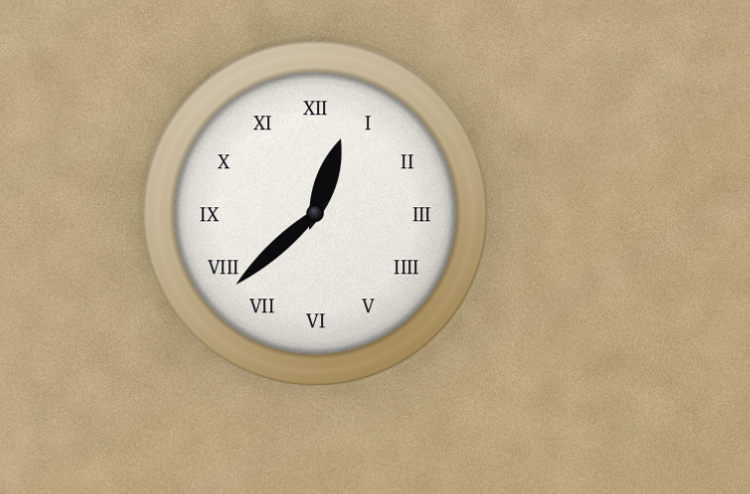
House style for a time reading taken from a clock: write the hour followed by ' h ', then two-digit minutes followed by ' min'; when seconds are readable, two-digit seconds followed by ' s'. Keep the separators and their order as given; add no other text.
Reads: 12 h 38 min
